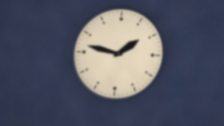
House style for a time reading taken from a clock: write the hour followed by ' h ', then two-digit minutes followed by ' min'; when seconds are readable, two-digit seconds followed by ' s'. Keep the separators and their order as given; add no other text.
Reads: 1 h 47 min
